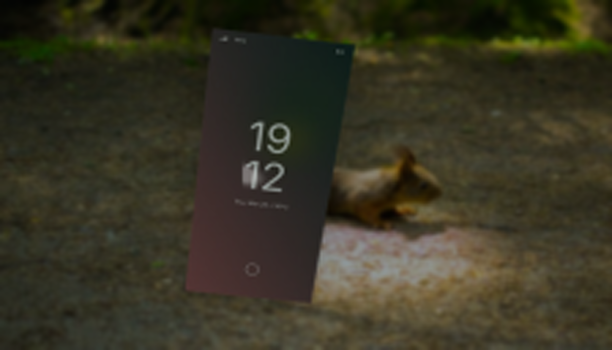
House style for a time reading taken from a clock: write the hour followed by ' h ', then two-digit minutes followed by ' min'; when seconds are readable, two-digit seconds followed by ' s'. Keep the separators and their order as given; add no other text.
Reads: 19 h 12 min
